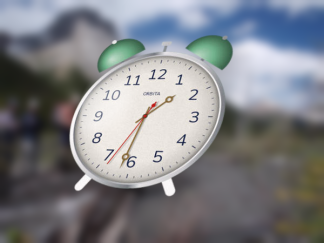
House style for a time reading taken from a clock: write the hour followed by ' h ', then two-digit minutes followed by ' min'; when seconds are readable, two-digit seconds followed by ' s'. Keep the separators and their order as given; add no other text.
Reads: 1 h 31 min 34 s
